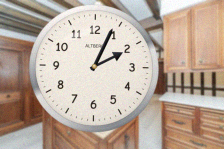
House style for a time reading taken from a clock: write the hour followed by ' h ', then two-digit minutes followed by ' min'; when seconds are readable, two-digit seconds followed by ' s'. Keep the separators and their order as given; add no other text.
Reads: 2 h 04 min
